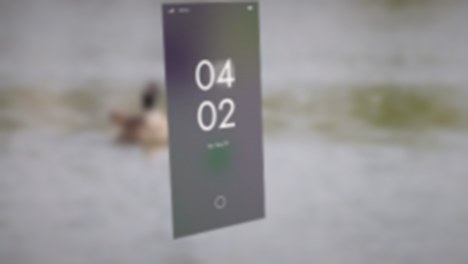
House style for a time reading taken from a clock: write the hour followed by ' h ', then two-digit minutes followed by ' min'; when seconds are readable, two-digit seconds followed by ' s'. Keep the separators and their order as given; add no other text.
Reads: 4 h 02 min
